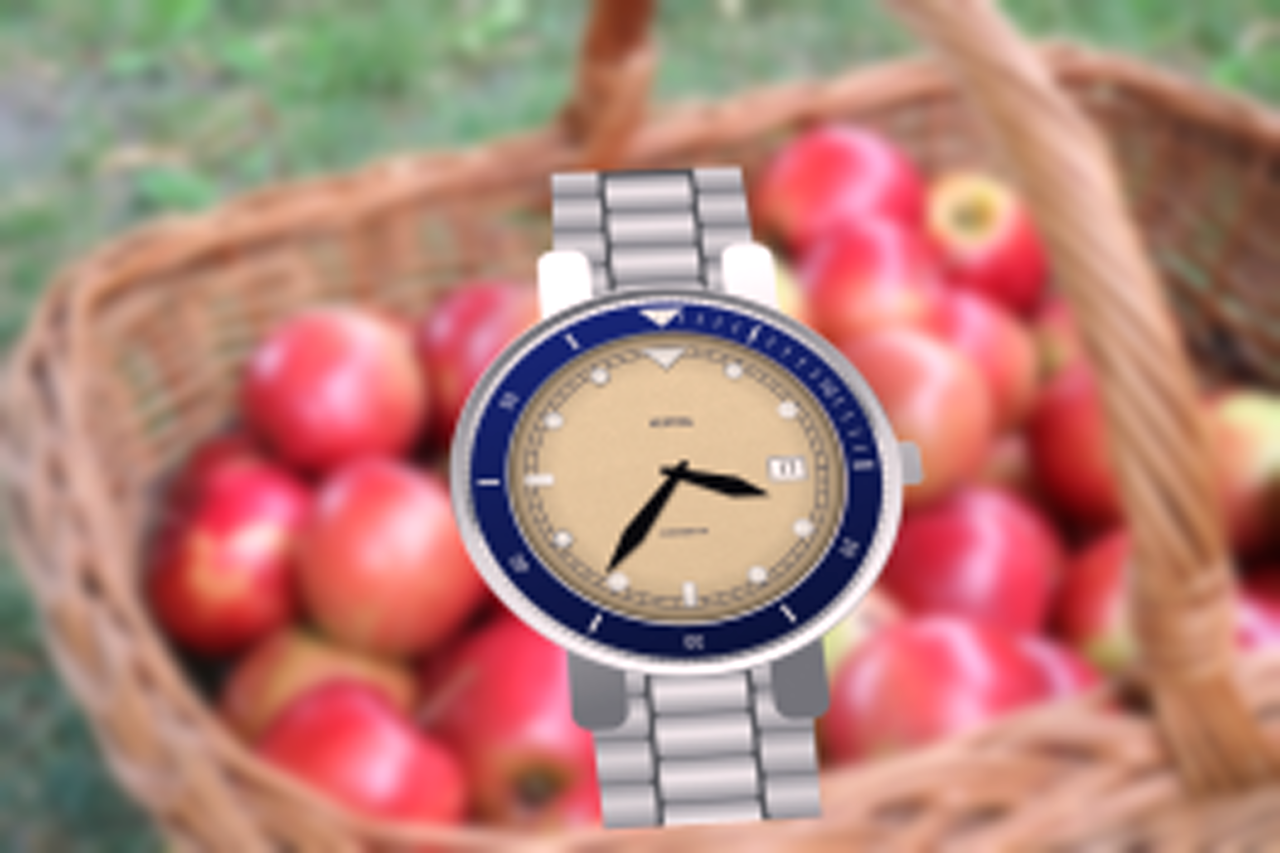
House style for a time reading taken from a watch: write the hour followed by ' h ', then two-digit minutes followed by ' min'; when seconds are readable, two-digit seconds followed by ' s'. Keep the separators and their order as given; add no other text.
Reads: 3 h 36 min
